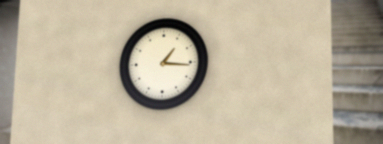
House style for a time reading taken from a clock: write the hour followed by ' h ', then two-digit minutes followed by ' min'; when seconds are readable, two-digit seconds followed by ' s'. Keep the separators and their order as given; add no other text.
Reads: 1 h 16 min
